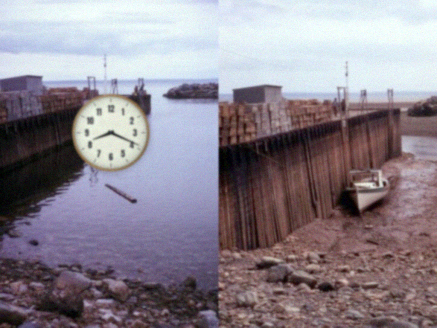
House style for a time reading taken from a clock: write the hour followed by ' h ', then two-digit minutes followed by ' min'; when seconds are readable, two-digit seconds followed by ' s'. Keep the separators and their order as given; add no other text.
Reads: 8 h 19 min
